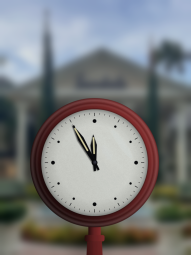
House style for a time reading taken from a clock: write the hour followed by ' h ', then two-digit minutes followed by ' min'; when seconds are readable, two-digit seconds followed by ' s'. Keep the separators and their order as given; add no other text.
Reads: 11 h 55 min
